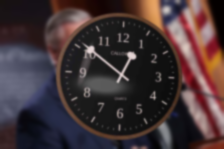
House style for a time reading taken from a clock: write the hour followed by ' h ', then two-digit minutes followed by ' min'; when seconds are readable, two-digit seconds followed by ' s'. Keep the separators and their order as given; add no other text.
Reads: 12 h 51 min
